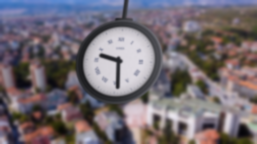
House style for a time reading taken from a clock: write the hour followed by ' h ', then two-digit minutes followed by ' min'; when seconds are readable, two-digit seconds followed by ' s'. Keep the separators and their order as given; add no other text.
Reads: 9 h 29 min
